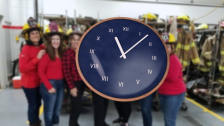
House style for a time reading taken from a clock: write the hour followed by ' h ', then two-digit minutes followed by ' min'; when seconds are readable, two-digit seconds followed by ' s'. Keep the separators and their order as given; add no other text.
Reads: 11 h 07 min
